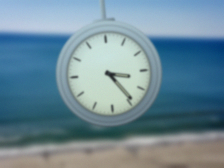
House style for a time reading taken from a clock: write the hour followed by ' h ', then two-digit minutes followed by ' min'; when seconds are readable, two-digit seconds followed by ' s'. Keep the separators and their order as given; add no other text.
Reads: 3 h 24 min
